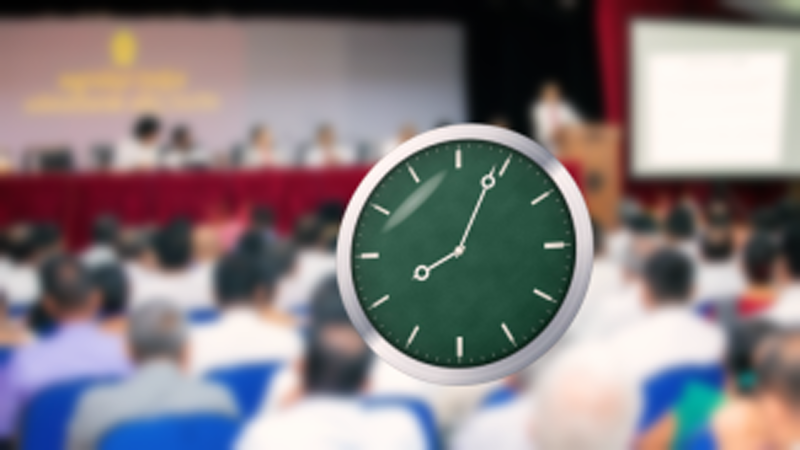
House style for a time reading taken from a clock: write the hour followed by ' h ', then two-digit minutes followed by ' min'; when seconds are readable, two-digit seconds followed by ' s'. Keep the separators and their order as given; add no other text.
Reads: 8 h 04 min
